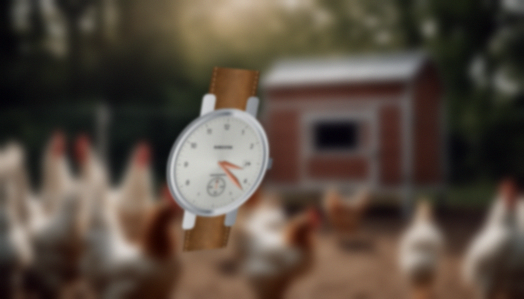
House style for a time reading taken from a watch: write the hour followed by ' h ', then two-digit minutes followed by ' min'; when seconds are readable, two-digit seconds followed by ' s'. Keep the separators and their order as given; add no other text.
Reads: 3 h 22 min
